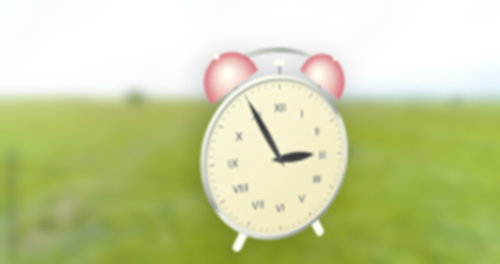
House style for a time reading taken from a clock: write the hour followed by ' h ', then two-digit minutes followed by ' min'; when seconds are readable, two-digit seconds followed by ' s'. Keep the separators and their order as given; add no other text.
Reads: 2 h 55 min
